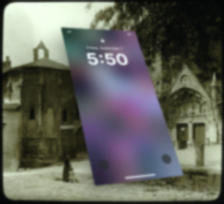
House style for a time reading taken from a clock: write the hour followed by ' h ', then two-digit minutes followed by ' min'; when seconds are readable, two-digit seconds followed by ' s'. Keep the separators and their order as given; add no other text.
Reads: 5 h 50 min
